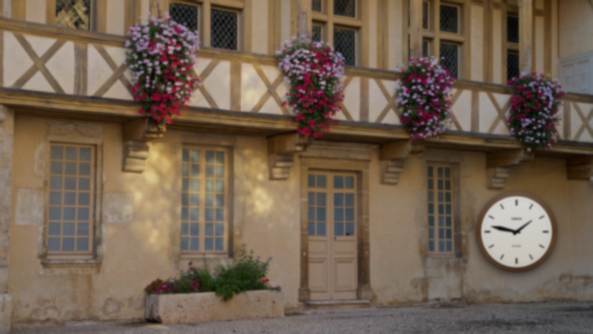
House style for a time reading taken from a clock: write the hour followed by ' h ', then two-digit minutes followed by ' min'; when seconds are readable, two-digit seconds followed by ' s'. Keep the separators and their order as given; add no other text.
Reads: 1 h 47 min
